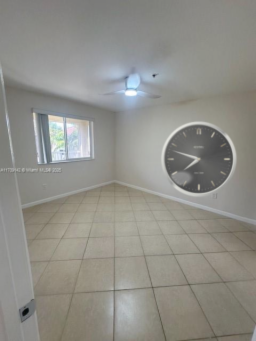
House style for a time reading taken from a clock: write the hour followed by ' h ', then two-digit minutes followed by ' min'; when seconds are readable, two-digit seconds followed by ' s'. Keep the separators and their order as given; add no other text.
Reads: 7 h 48 min
